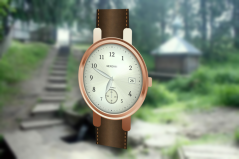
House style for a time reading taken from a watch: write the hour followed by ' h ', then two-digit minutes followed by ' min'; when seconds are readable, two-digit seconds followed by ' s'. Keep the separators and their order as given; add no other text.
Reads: 6 h 49 min
